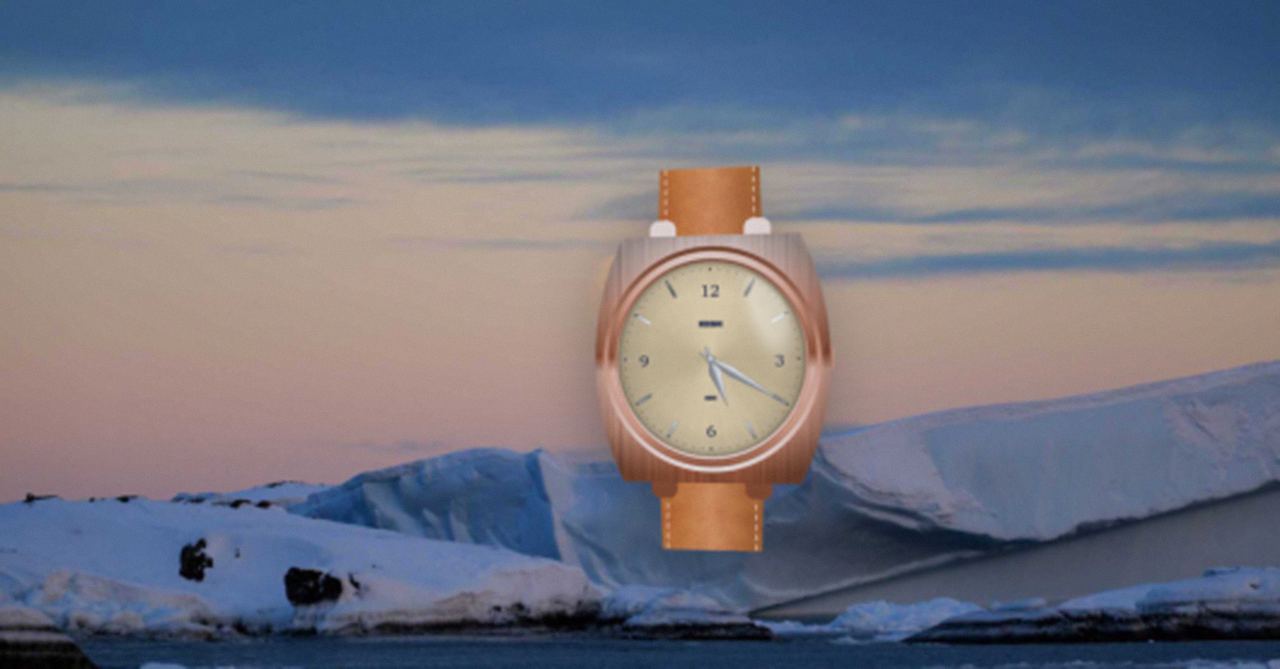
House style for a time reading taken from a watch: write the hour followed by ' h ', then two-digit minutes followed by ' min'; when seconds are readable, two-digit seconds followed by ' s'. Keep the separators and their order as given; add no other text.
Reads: 5 h 20 min
